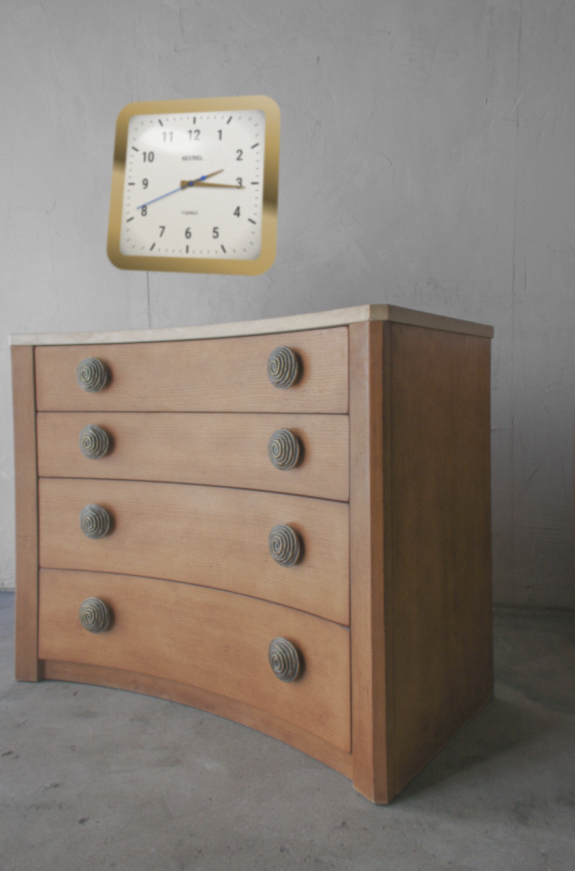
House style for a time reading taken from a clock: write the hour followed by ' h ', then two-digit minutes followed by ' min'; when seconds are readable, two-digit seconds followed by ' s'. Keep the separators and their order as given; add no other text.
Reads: 2 h 15 min 41 s
